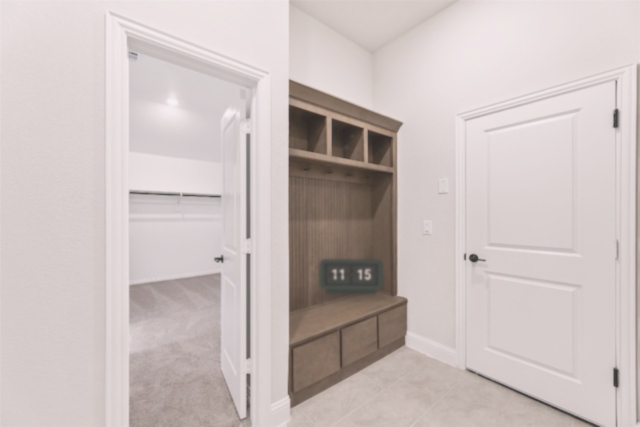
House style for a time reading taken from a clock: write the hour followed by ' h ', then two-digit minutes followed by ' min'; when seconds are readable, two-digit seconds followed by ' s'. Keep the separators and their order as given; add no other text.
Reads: 11 h 15 min
